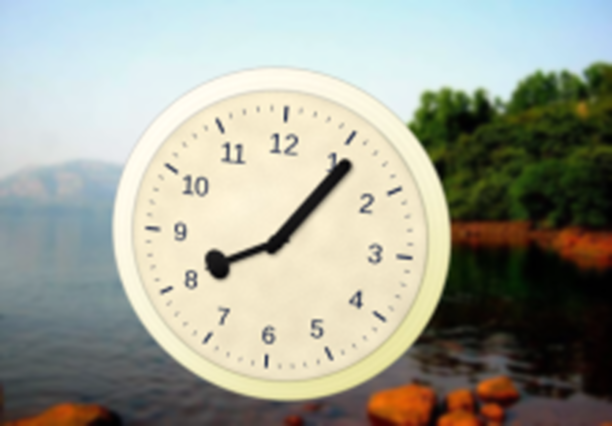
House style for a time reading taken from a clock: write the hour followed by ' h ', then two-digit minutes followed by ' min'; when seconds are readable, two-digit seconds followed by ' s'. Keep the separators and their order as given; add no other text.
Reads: 8 h 06 min
